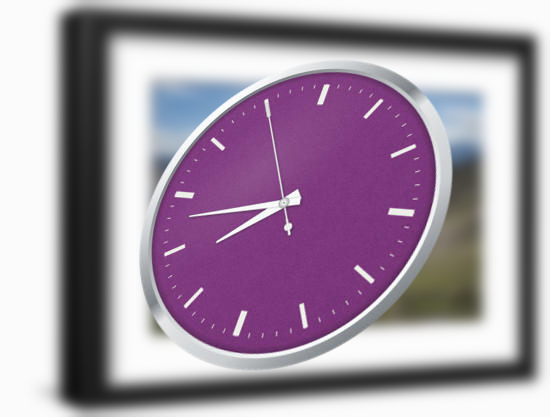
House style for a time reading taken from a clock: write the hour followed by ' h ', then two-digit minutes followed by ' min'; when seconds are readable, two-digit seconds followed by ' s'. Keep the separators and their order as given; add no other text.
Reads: 7 h 42 min 55 s
